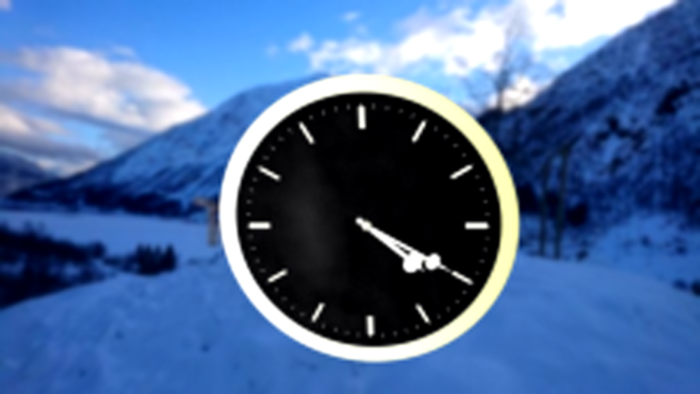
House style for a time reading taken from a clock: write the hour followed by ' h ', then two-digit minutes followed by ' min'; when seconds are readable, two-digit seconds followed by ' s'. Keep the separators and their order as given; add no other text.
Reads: 4 h 20 min
